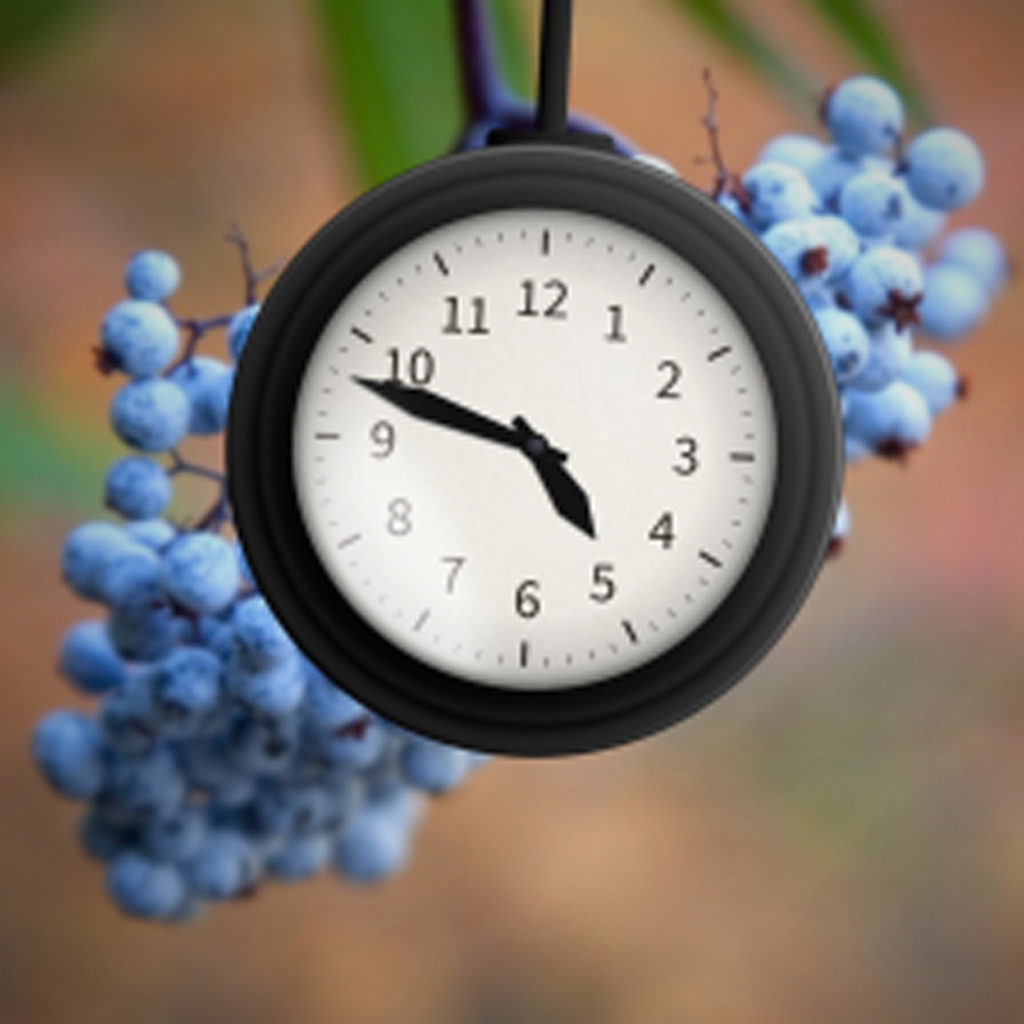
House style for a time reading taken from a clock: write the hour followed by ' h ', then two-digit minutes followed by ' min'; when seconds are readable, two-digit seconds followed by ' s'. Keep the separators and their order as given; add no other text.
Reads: 4 h 48 min
